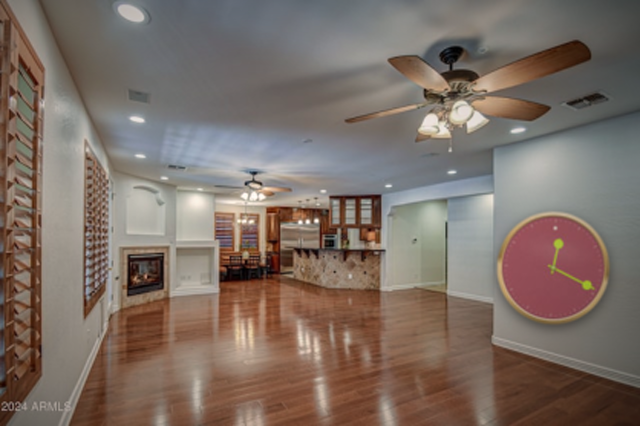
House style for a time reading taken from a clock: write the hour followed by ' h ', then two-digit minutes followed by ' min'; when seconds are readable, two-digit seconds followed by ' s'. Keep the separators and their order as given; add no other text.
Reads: 12 h 19 min
